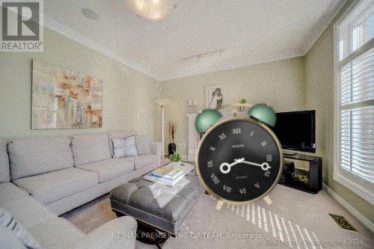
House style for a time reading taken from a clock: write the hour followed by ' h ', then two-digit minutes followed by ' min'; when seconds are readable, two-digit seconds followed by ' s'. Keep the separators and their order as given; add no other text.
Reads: 8 h 18 min
